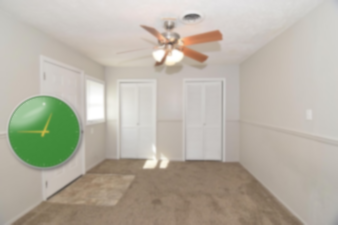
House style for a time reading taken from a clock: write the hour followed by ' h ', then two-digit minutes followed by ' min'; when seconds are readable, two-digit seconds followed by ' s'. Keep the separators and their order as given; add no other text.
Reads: 12 h 45 min
